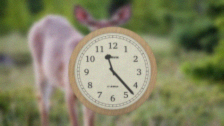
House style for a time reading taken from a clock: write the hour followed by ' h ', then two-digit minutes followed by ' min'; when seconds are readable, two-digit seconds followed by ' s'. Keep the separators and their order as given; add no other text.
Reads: 11 h 23 min
